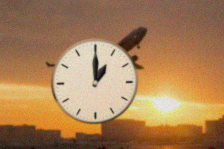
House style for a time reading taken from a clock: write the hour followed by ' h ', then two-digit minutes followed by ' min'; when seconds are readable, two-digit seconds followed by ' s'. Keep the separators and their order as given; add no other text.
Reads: 1 h 00 min
